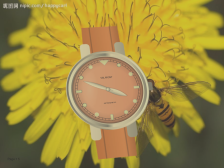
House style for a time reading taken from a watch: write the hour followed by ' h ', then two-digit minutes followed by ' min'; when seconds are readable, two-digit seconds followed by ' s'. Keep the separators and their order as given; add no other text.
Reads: 3 h 49 min
